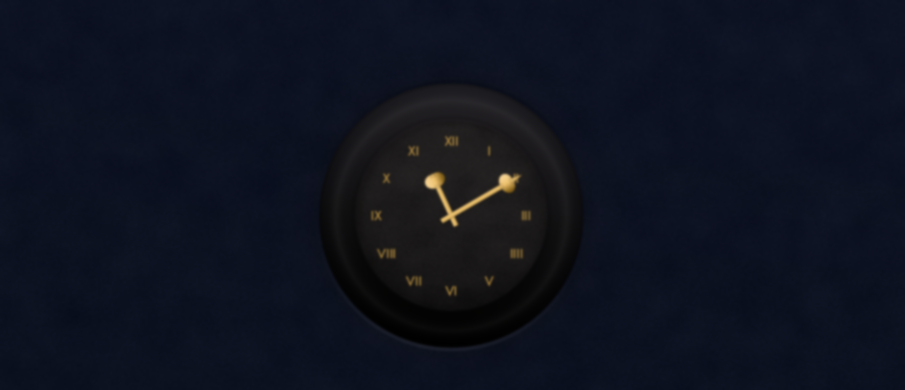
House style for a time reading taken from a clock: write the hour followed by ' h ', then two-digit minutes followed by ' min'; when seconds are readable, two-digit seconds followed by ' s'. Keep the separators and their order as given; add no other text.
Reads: 11 h 10 min
